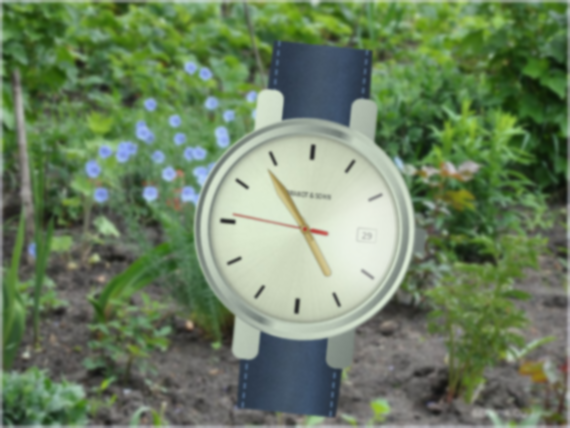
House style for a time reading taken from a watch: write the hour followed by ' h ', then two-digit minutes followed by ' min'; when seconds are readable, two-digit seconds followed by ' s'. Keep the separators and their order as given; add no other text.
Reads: 4 h 53 min 46 s
